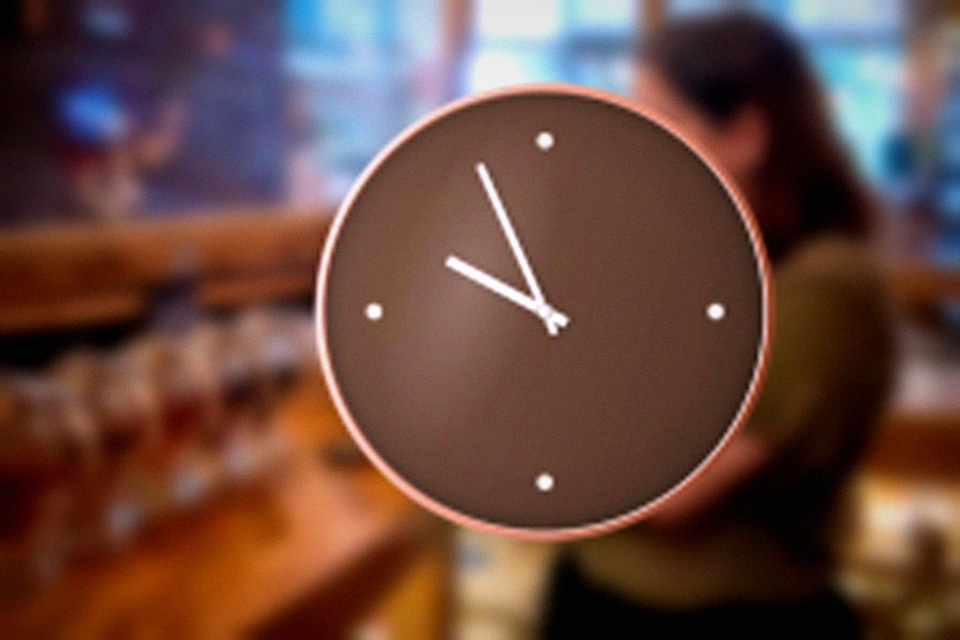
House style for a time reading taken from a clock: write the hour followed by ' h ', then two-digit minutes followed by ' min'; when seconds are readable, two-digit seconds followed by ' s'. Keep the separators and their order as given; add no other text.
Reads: 9 h 56 min
